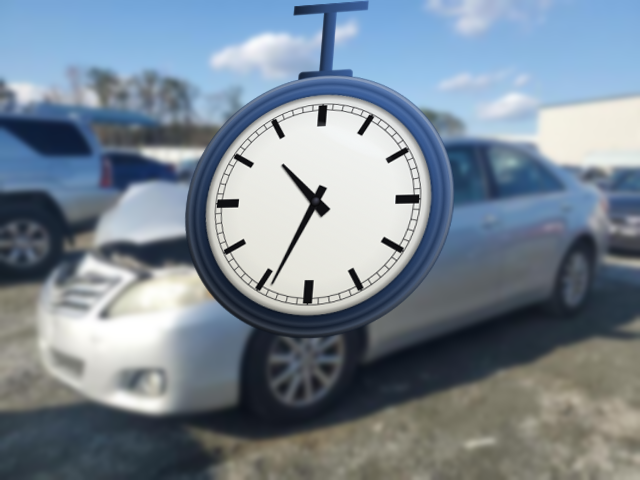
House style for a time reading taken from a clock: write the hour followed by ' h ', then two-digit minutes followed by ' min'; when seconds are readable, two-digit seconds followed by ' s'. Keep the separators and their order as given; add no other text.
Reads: 10 h 34 min
